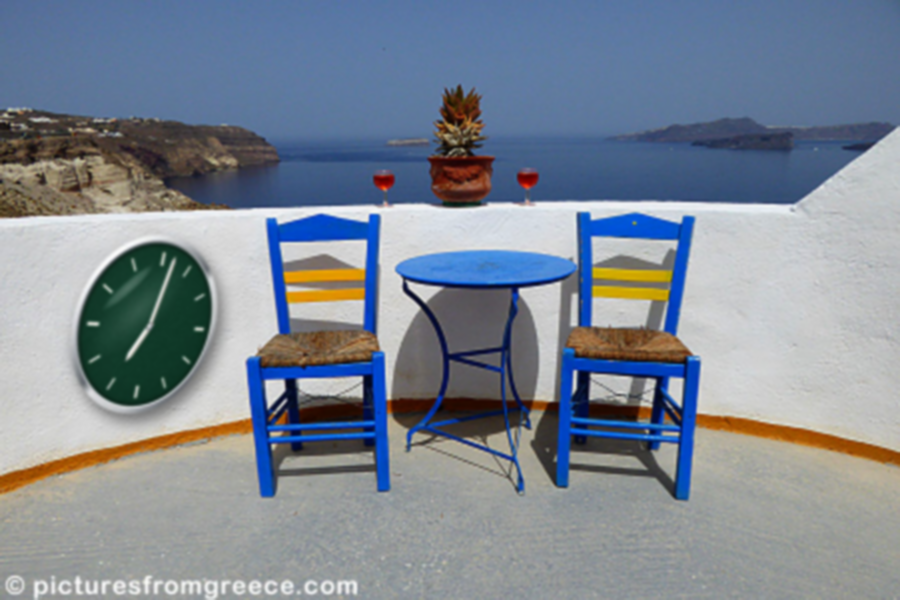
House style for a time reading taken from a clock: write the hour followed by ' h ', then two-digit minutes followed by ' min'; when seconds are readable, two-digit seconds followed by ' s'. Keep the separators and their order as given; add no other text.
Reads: 7 h 02 min
